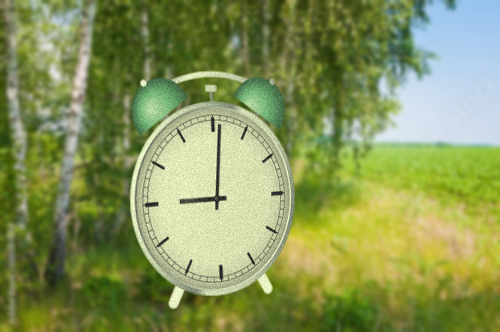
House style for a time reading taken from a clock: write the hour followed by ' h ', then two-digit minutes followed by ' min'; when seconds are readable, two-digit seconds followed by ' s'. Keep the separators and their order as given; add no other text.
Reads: 9 h 01 min
